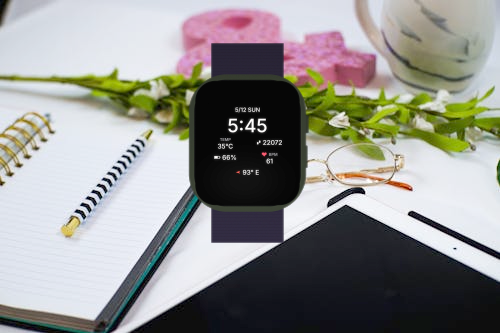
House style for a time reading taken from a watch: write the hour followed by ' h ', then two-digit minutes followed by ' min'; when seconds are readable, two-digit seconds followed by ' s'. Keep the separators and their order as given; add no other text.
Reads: 5 h 45 min
